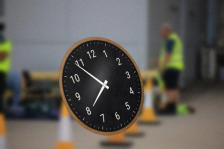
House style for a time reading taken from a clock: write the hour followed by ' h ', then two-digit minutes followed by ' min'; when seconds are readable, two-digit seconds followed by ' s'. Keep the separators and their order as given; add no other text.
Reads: 7 h 54 min
